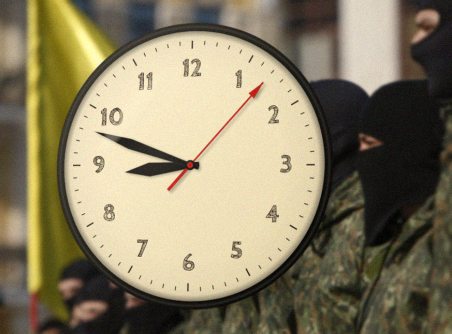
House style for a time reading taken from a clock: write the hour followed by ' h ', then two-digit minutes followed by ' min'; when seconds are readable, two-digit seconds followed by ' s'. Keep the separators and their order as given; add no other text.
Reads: 8 h 48 min 07 s
